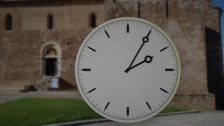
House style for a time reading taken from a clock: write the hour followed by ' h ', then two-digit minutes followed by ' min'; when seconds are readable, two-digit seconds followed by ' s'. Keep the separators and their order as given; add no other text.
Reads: 2 h 05 min
